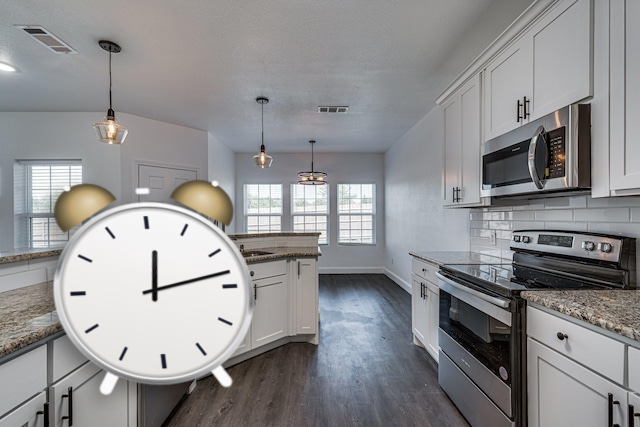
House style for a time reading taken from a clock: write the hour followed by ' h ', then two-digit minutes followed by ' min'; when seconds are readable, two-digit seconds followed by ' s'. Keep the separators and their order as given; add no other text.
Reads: 12 h 13 min
